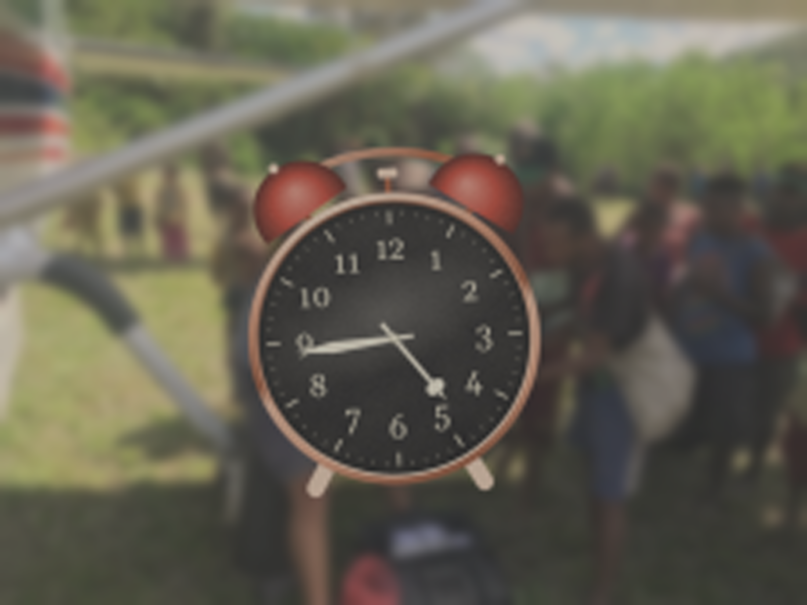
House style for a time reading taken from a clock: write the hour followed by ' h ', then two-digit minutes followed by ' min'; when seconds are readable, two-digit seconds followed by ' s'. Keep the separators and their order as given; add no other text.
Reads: 4 h 44 min
